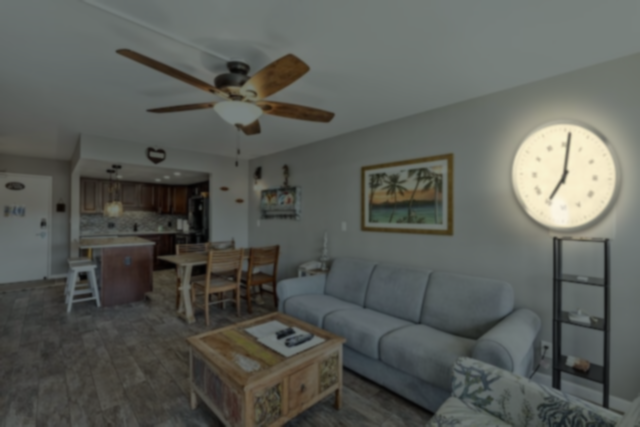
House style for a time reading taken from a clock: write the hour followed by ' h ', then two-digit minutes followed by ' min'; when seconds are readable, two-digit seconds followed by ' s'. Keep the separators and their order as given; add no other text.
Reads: 7 h 01 min
